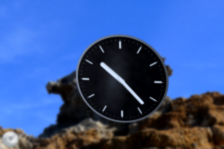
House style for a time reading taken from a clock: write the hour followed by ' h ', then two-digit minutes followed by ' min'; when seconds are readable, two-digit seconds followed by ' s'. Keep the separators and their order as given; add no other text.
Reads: 10 h 23 min
